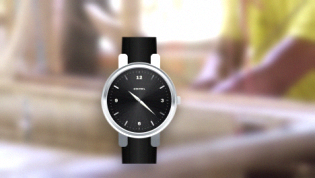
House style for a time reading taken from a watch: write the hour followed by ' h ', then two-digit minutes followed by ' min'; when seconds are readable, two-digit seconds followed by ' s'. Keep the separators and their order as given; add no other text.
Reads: 10 h 22 min
